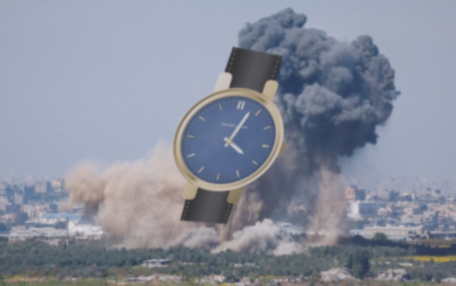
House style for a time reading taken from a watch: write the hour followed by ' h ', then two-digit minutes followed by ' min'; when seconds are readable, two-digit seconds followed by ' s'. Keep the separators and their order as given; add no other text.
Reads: 4 h 03 min
